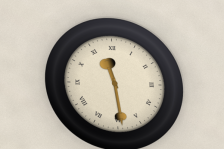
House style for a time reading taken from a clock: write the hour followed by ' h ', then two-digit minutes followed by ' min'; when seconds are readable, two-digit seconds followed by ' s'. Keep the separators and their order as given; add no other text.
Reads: 11 h 29 min
